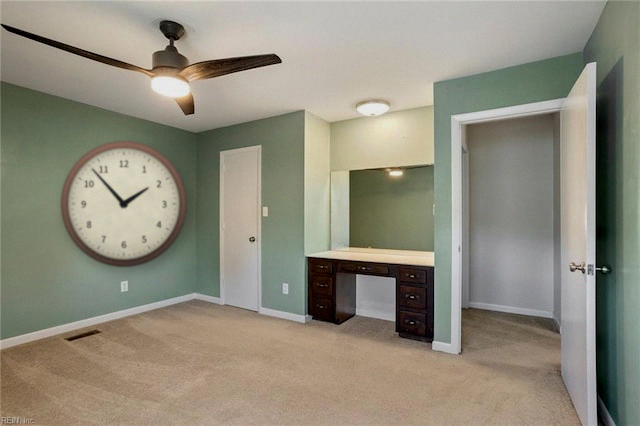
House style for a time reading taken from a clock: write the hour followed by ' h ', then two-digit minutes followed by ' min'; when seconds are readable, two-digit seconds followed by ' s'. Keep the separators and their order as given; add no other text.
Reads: 1 h 53 min
